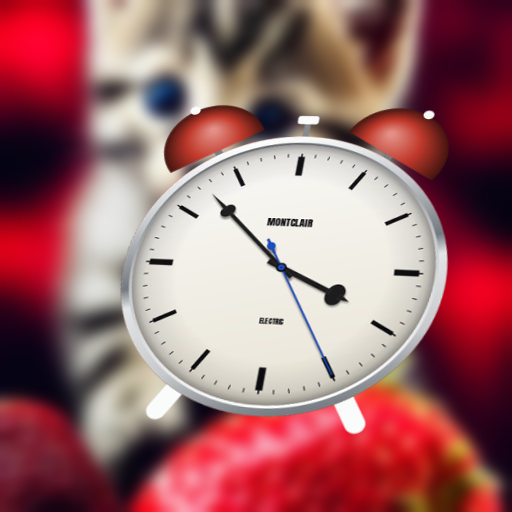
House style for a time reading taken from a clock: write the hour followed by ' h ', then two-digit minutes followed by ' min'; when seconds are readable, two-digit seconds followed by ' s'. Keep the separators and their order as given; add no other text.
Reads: 3 h 52 min 25 s
